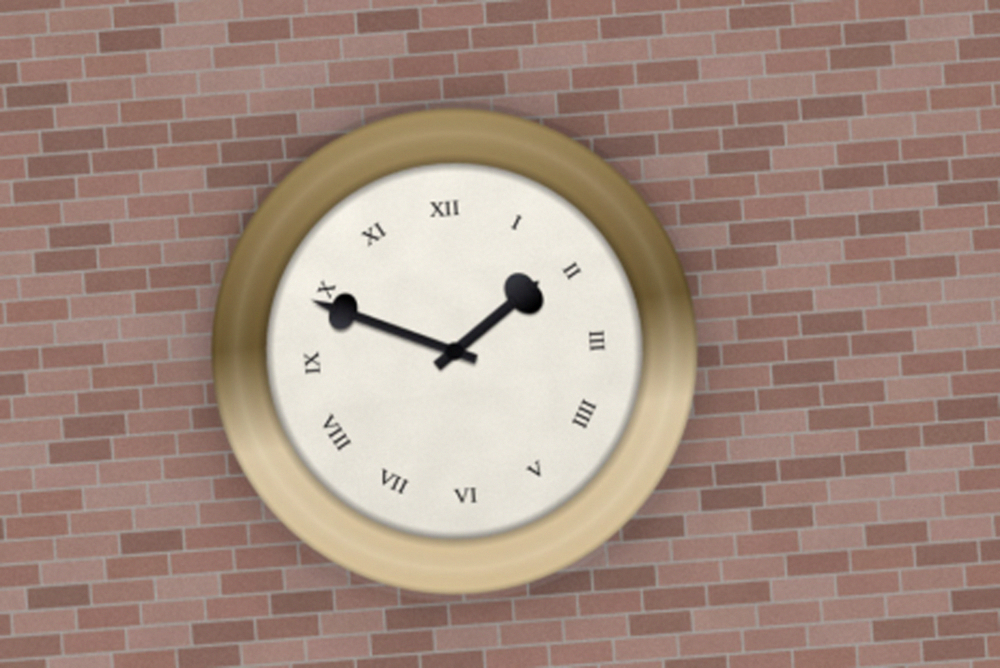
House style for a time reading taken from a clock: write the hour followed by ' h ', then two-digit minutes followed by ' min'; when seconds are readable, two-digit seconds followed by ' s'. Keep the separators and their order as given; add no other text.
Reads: 1 h 49 min
